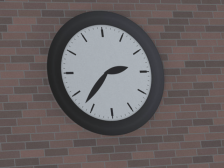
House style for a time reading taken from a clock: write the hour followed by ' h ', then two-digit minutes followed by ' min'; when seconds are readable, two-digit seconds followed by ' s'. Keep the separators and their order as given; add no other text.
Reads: 2 h 37 min
